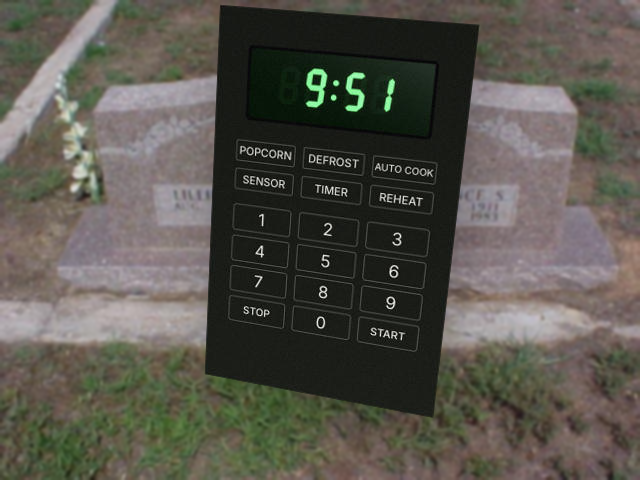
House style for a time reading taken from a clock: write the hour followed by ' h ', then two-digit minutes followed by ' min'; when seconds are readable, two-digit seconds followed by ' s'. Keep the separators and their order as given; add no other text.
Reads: 9 h 51 min
